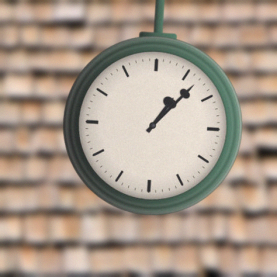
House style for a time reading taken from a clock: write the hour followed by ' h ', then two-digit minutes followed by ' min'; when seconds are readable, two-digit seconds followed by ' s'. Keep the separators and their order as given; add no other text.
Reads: 1 h 07 min
